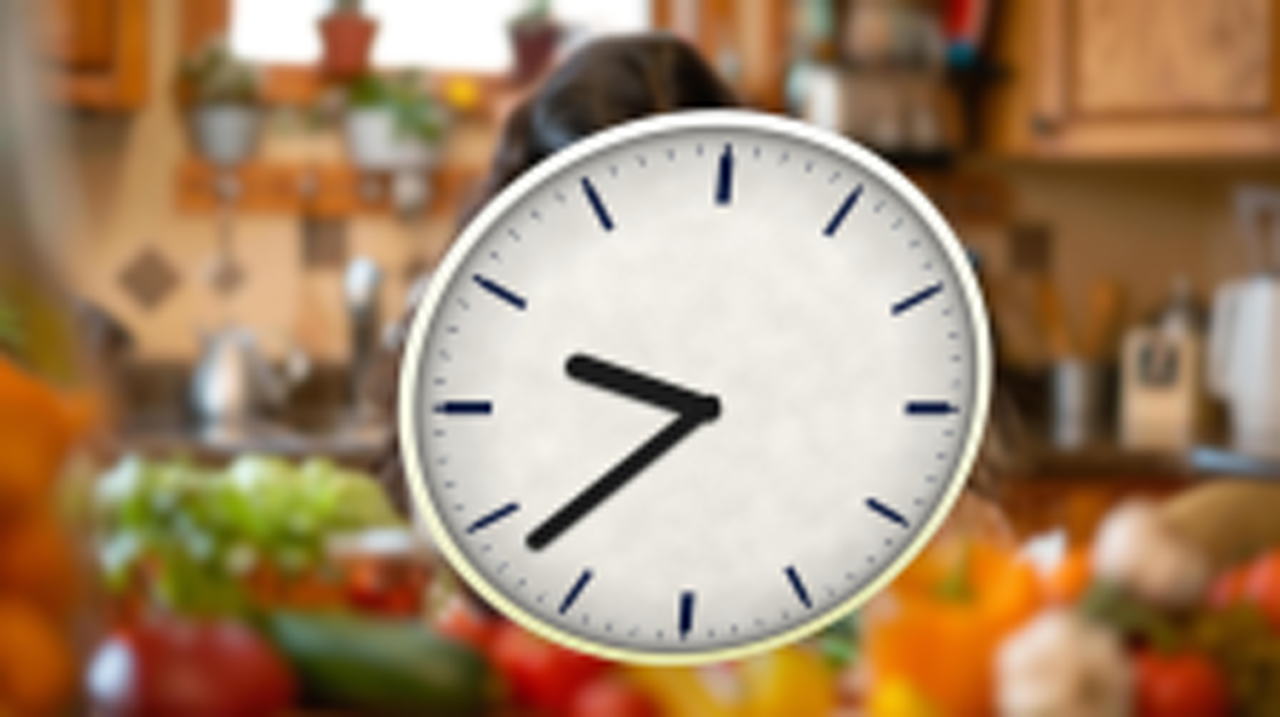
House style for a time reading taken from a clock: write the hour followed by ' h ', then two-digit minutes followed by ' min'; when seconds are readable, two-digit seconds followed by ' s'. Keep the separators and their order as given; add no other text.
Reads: 9 h 38 min
